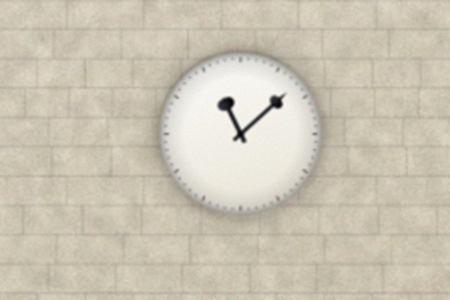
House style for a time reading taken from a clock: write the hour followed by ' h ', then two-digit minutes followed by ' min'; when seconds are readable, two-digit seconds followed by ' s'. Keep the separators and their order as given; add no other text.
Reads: 11 h 08 min
